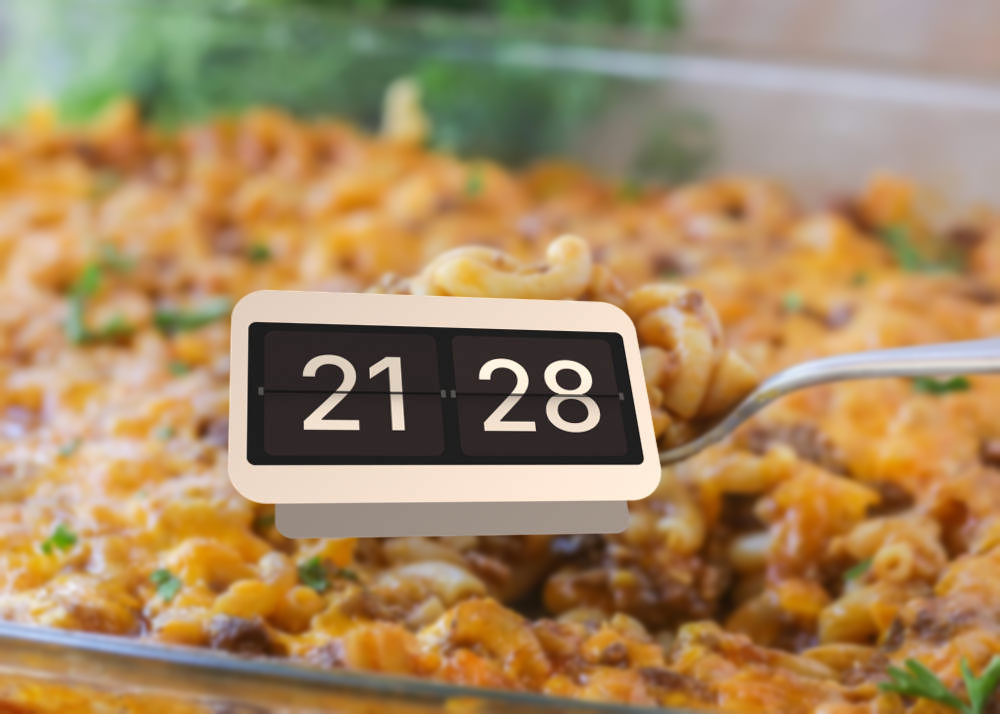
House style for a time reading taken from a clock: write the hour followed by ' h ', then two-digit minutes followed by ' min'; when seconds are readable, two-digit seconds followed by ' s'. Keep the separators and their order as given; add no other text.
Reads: 21 h 28 min
